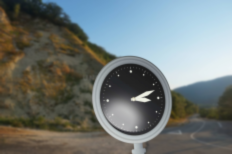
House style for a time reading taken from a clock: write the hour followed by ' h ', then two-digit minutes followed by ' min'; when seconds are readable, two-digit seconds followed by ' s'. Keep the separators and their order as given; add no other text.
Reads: 3 h 12 min
